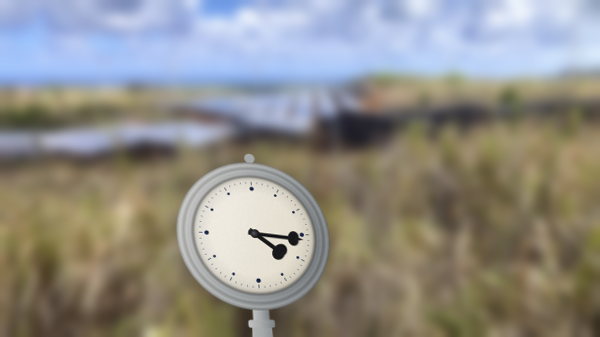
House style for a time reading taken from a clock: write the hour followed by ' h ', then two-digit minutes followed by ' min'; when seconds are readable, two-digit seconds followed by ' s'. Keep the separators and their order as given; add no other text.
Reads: 4 h 16 min
